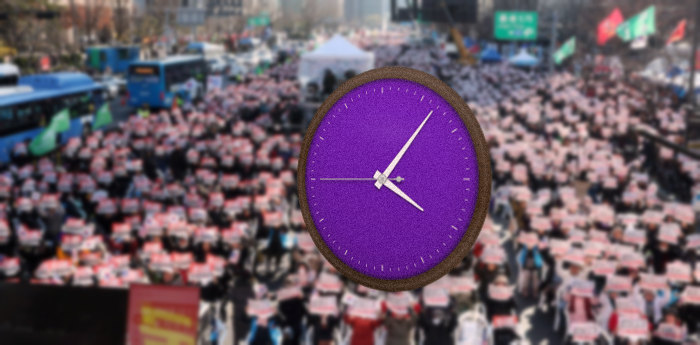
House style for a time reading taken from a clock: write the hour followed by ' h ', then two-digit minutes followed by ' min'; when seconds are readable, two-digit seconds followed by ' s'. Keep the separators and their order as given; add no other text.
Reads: 4 h 06 min 45 s
